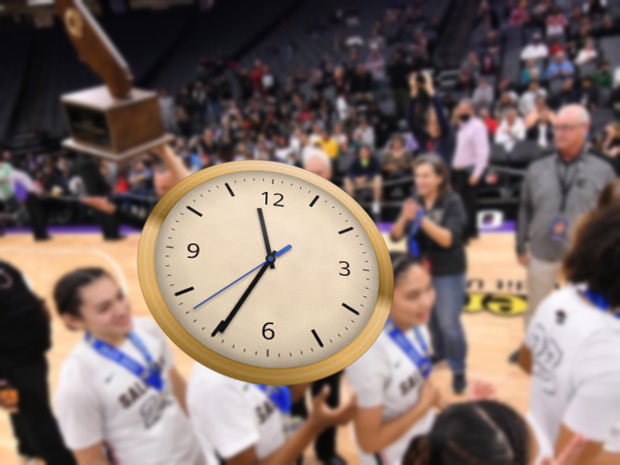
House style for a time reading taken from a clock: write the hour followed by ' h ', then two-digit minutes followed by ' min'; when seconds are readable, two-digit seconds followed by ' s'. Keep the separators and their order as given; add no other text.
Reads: 11 h 34 min 38 s
